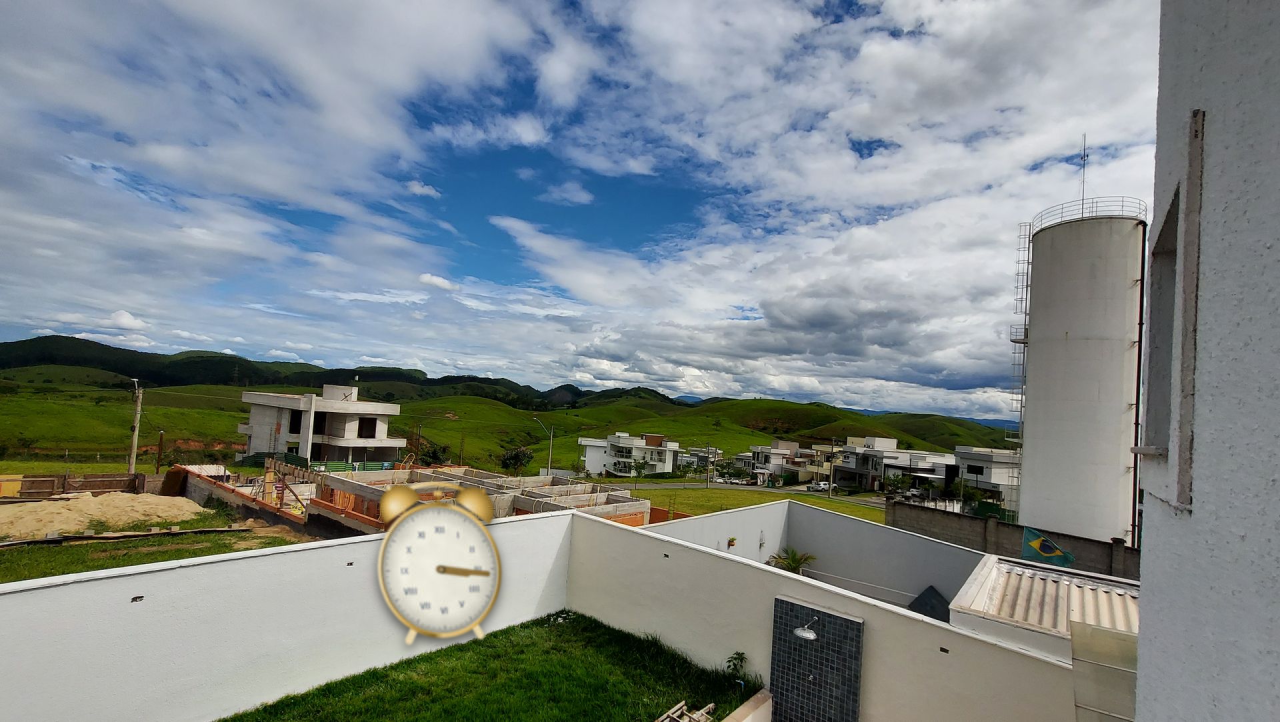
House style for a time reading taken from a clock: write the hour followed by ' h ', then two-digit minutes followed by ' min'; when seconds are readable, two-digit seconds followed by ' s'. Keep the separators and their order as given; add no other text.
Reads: 3 h 16 min
